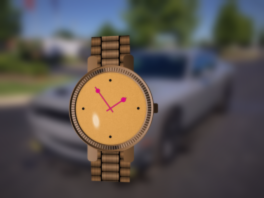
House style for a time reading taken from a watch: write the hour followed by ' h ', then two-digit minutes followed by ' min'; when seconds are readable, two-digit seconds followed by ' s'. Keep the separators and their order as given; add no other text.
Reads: 1 h 54 min
